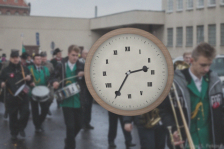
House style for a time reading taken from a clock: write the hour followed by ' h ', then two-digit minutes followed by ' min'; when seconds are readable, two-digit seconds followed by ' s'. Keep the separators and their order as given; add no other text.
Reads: 2 h 35 min
